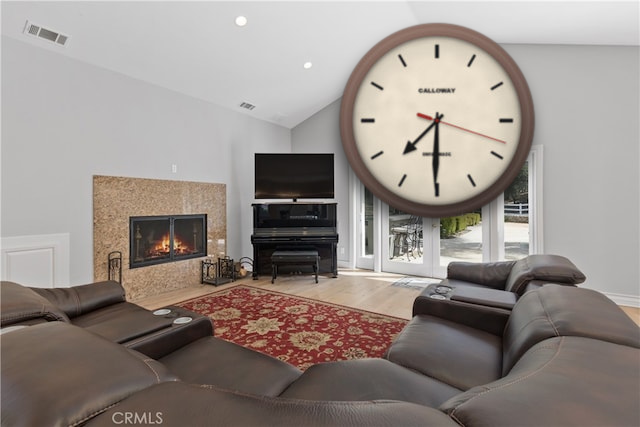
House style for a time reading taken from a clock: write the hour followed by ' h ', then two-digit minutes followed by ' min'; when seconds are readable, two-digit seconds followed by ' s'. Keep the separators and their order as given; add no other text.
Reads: 7 h 30 min 18 s
